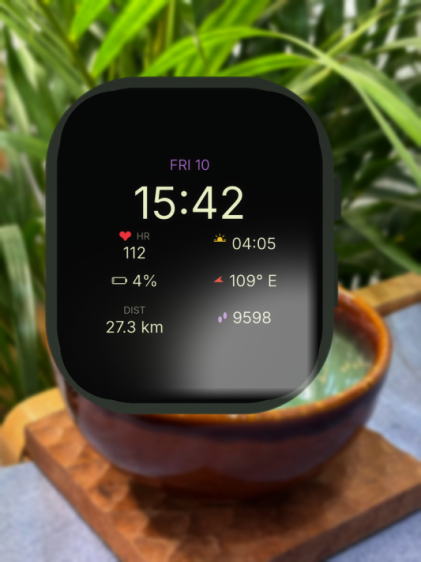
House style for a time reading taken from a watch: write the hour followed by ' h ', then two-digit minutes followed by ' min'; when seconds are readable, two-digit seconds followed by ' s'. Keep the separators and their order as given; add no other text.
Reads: 15 h 42 min
